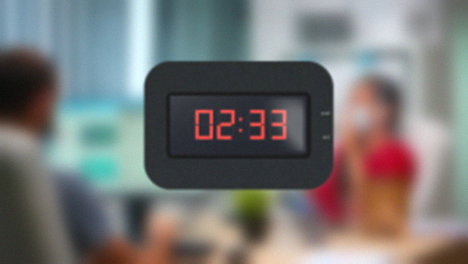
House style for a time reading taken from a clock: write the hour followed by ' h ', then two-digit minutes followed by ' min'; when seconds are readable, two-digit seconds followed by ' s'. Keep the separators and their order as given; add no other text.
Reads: 2 h 33 min
